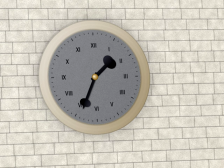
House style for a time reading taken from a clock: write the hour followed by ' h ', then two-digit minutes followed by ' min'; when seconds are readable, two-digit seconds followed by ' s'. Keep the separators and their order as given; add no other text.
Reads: 1 h 34 min
